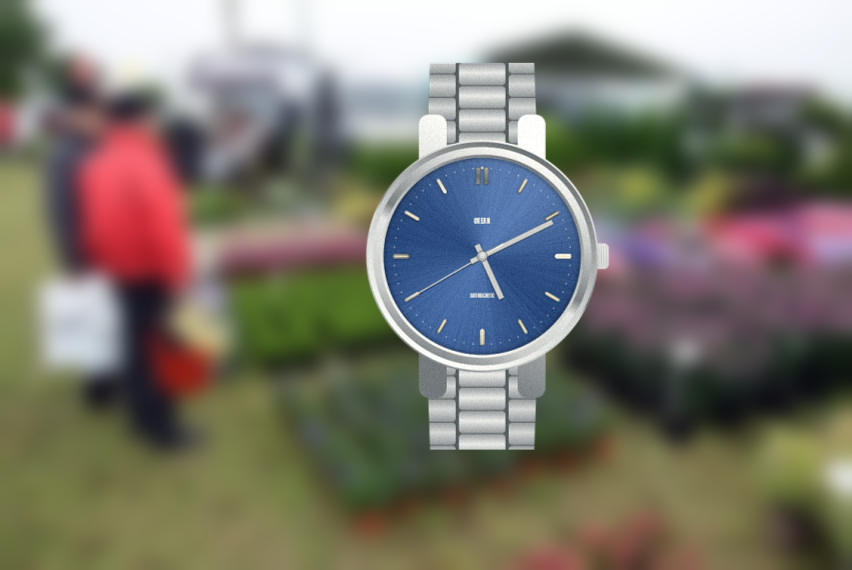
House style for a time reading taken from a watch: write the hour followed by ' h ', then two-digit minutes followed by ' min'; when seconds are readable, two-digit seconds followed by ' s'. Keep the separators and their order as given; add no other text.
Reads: 5 h 10 min 40 s
